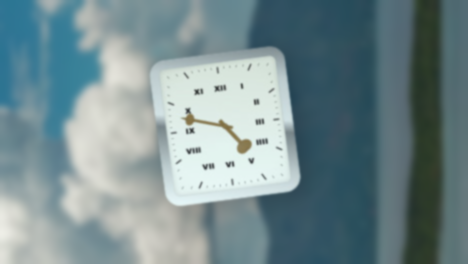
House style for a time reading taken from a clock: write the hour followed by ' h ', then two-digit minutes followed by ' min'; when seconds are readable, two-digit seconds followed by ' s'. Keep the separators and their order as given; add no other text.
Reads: 4 h 48 min
